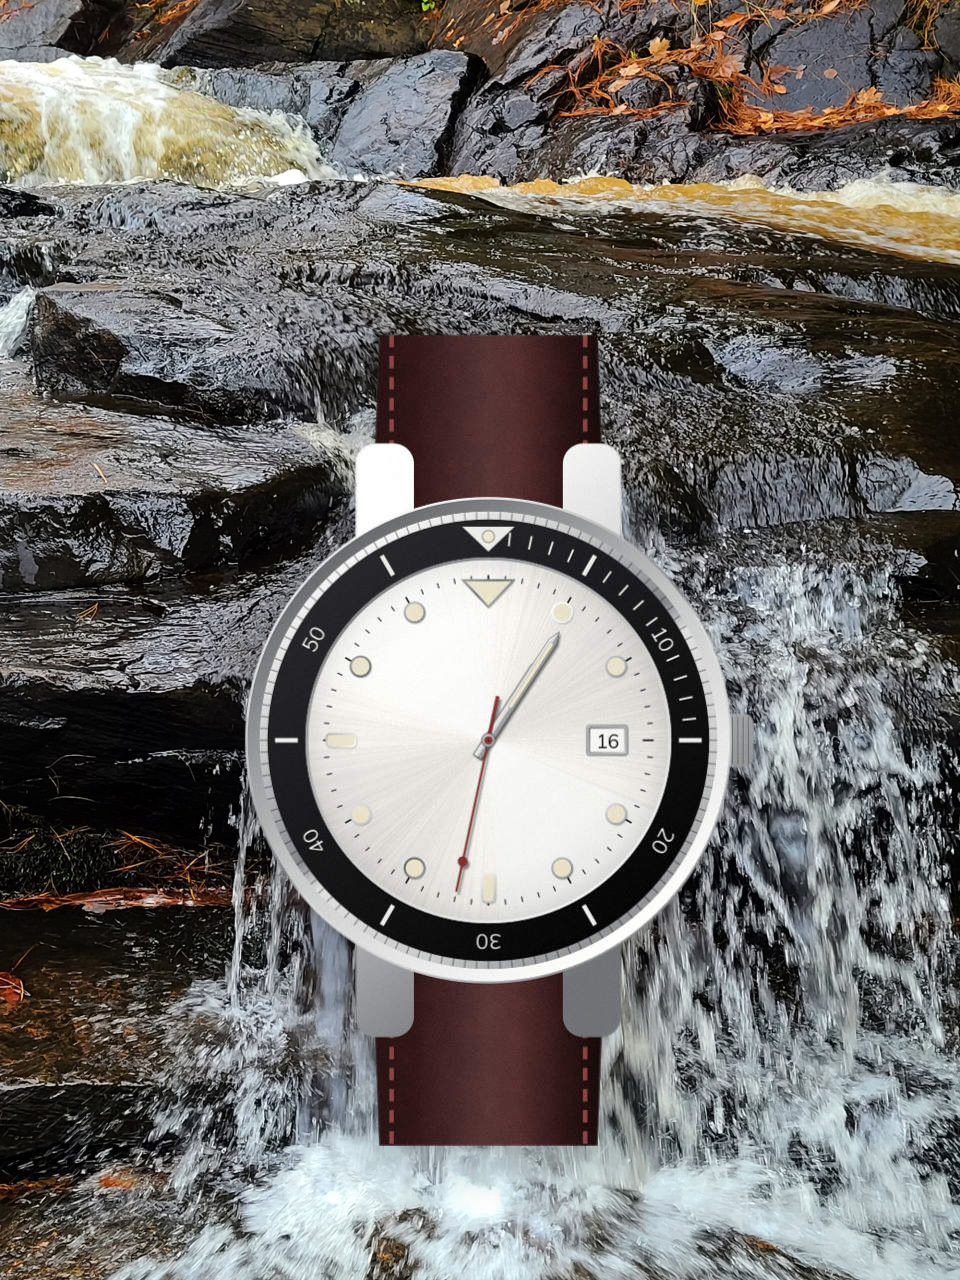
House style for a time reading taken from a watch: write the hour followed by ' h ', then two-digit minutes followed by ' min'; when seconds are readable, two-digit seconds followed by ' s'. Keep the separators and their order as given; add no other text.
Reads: 1 h 05 min 32 s
